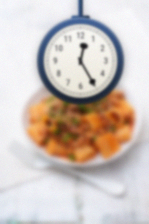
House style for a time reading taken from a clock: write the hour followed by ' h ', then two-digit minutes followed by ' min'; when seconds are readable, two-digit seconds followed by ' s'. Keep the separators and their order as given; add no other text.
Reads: 12 h 25 min
